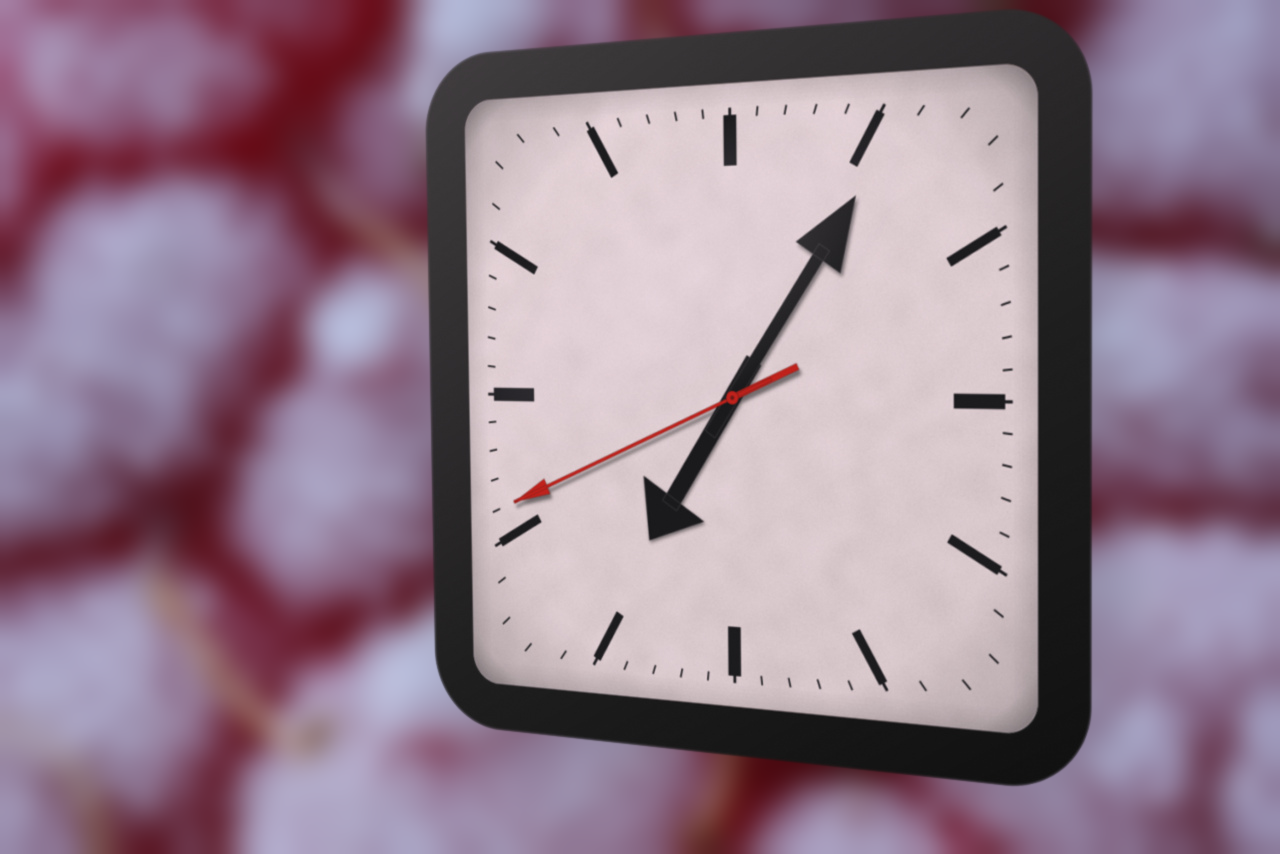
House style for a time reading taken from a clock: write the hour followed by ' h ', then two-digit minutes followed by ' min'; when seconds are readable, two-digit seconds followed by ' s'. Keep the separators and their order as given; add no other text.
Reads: 7 h 05 min 41 s
